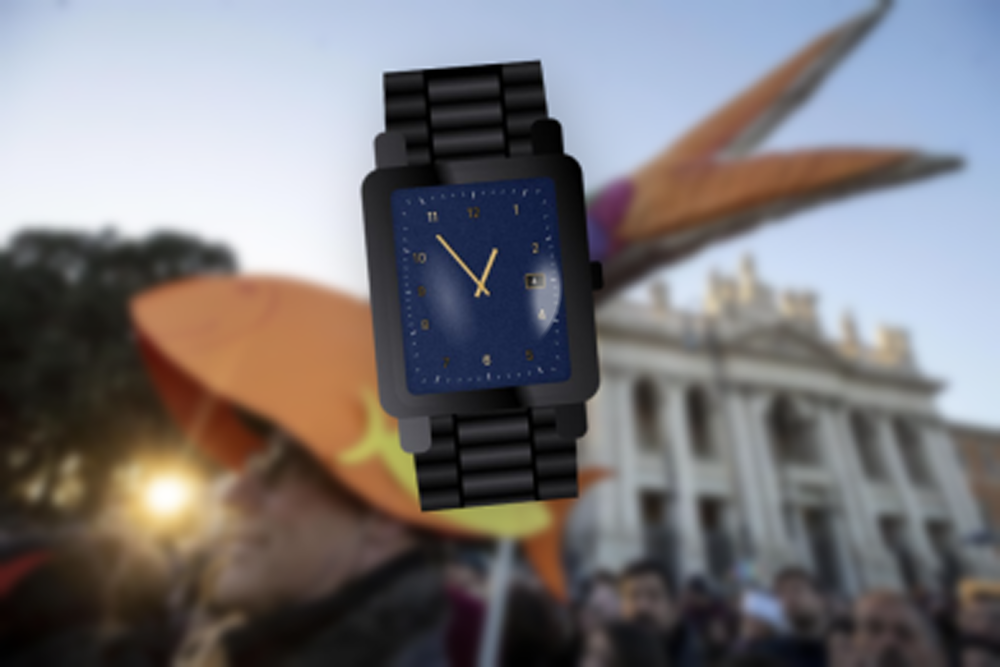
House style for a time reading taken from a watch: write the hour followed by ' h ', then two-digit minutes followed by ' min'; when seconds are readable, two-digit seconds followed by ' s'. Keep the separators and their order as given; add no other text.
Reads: 12 h 54 min
